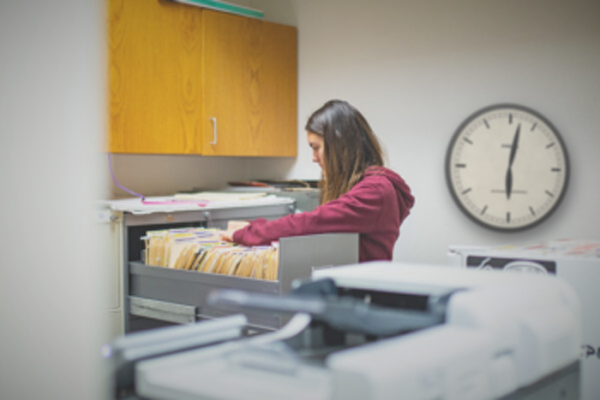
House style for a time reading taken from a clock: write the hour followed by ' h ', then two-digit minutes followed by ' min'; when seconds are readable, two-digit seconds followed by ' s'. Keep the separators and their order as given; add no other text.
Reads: 6 h 02 min
